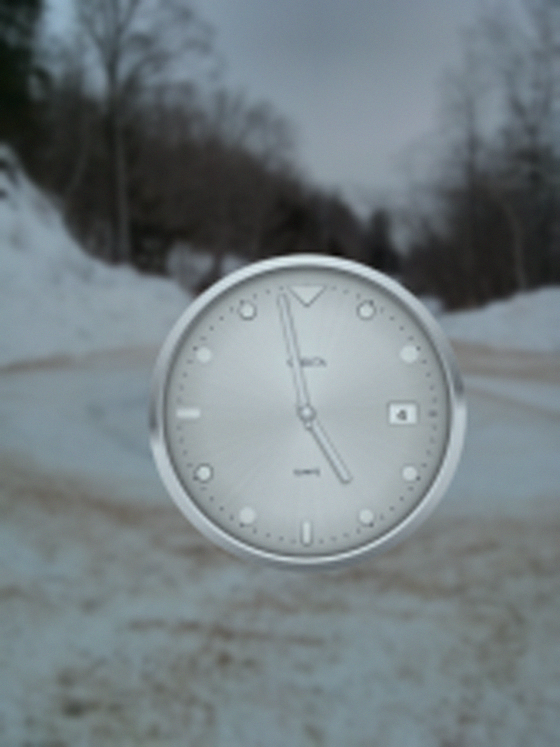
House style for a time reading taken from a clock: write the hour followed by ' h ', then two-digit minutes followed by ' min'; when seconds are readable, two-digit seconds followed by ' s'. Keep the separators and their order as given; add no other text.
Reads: 4 h 58 min
